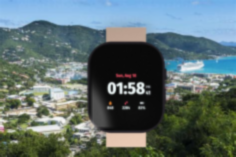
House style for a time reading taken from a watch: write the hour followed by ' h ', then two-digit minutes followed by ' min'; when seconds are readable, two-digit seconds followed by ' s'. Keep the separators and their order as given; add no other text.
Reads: 1 h 58 min
